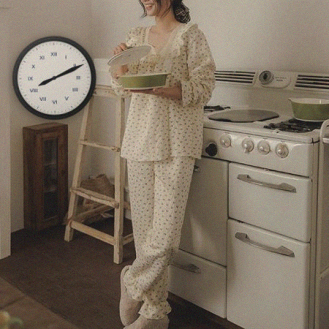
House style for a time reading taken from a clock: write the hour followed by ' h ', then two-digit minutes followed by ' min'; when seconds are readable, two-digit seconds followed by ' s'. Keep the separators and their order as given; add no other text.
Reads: 8 h 11 min
